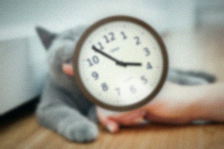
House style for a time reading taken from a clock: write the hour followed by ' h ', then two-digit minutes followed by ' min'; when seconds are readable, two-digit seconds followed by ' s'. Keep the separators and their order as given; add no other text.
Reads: 3 h 54 min
